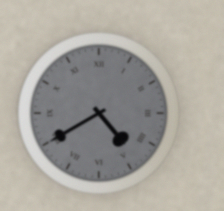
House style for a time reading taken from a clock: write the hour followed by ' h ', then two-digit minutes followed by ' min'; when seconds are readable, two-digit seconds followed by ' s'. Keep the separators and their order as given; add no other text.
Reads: 4 h 40 min
